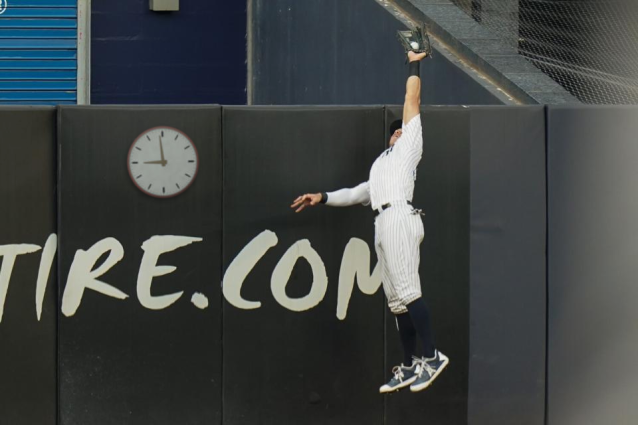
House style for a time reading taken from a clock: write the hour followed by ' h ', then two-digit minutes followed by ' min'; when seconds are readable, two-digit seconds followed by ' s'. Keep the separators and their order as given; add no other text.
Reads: 8 h 59 min
